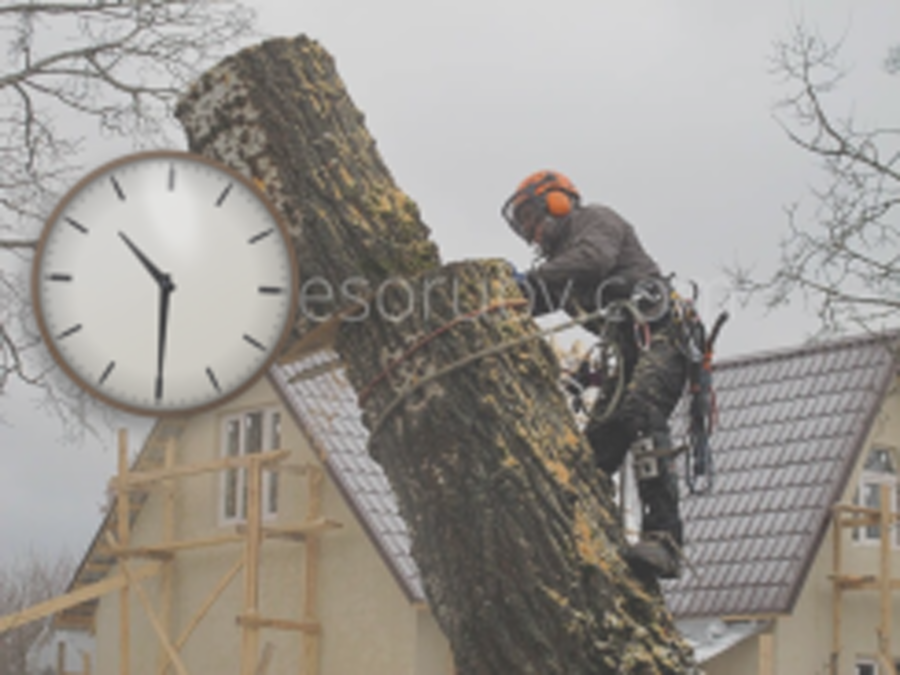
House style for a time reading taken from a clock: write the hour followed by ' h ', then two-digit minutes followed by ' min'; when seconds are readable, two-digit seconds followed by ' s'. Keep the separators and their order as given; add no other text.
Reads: 10 h 30 min
